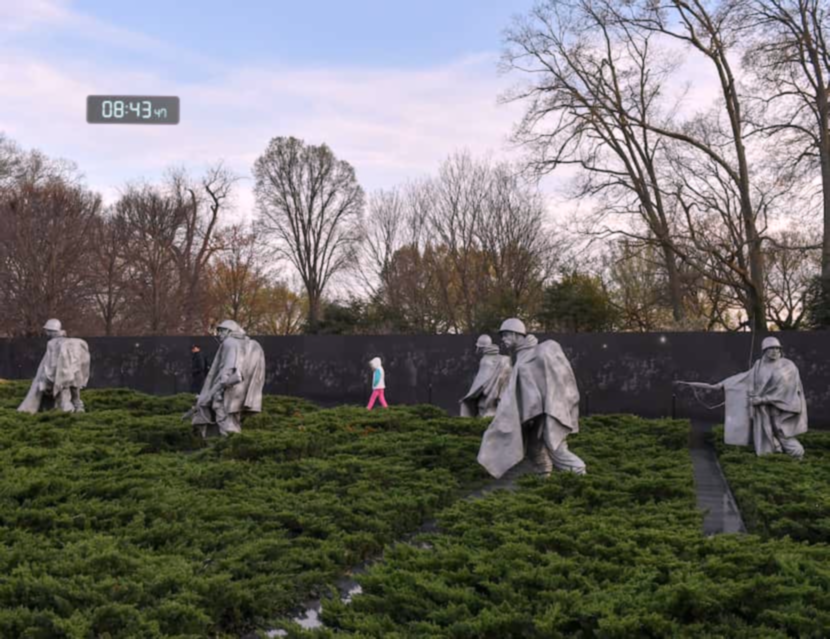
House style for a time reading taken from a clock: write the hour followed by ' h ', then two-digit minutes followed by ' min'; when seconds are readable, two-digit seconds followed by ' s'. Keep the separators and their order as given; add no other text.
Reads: 8 h 43 min
